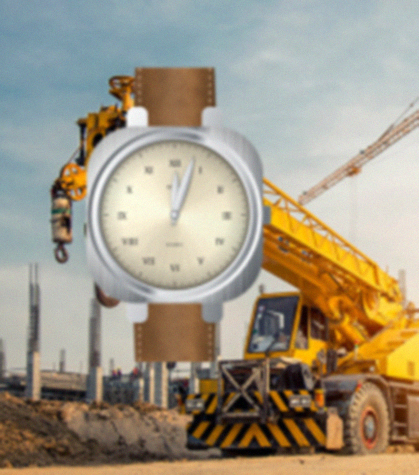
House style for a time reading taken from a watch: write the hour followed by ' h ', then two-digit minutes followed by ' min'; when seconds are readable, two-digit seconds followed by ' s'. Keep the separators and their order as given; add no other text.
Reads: 12 h 03 min
